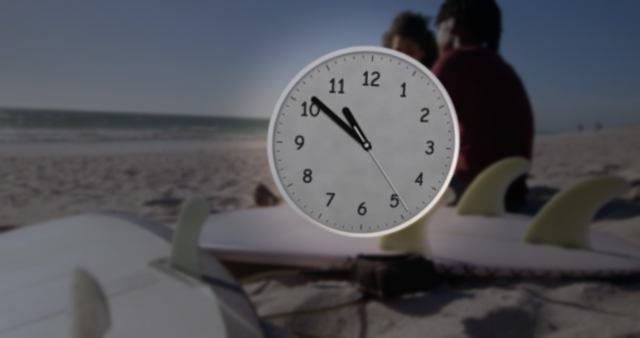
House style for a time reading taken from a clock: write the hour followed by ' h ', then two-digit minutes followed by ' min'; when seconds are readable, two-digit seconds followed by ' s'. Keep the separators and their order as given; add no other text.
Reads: 10 h 51 min 24 s
